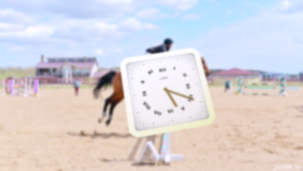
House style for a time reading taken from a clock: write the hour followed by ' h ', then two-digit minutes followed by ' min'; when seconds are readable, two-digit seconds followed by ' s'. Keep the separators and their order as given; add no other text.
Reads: 5 h 20 min
